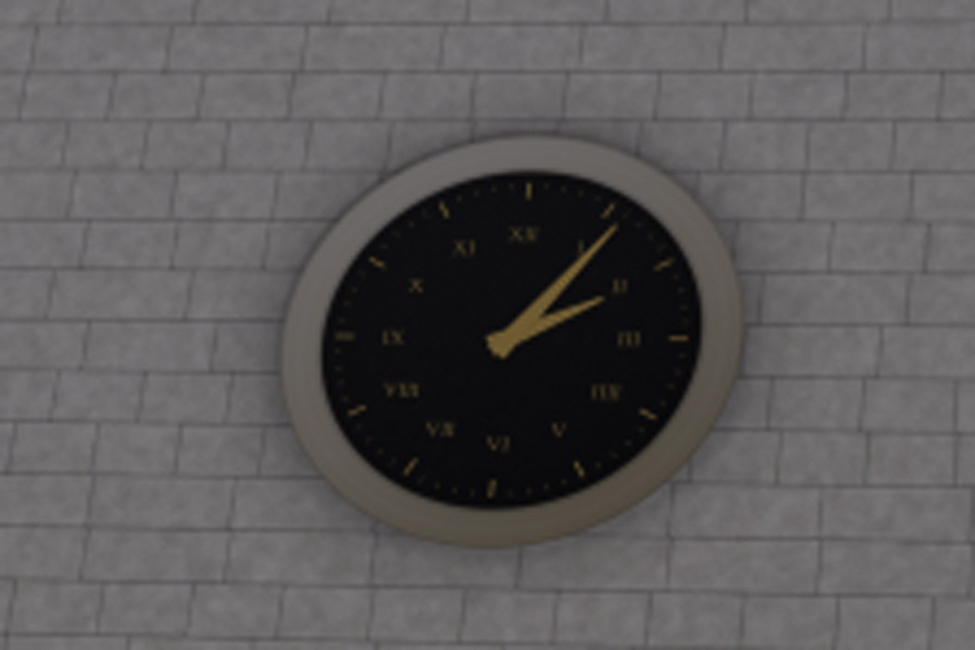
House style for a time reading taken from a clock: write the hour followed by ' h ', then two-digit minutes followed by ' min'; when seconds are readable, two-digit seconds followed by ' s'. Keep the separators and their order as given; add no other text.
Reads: 2 h 06 min
